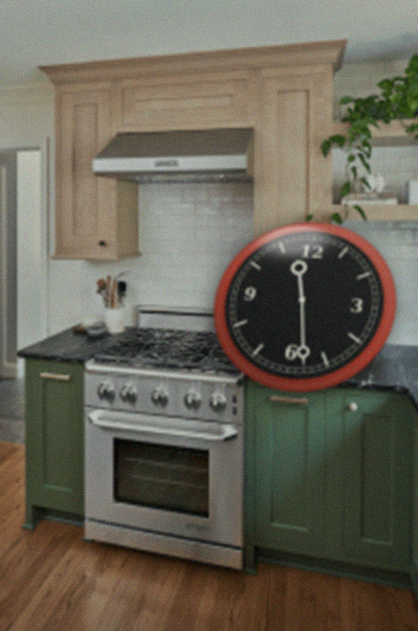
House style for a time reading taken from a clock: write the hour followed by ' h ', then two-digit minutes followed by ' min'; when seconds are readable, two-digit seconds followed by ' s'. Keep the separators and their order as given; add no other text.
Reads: 11 h 28 min
